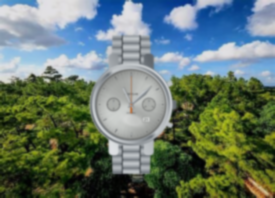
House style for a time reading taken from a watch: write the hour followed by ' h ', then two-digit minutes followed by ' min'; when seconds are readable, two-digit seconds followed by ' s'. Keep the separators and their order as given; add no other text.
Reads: 11 h 08 min
